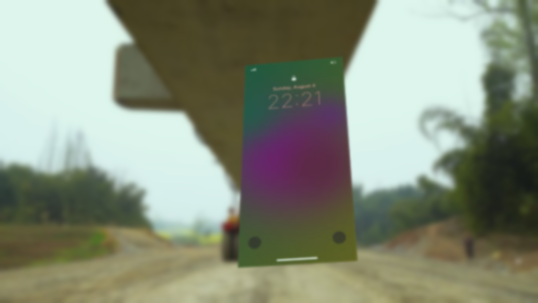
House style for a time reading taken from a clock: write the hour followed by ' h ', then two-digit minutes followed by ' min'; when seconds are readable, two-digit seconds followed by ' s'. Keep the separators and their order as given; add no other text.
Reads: 22 h 21 min
